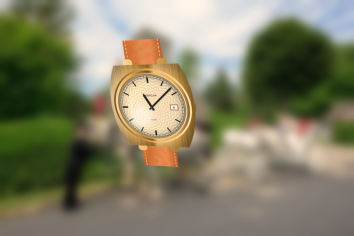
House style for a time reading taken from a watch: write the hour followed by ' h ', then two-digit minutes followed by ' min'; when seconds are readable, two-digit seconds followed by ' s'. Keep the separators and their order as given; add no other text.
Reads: 11 h 08 min
